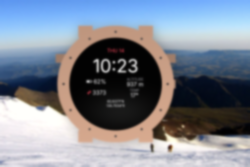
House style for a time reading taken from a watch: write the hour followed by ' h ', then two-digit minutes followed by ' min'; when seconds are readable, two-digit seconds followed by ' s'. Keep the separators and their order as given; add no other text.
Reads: 10 h 23 min
